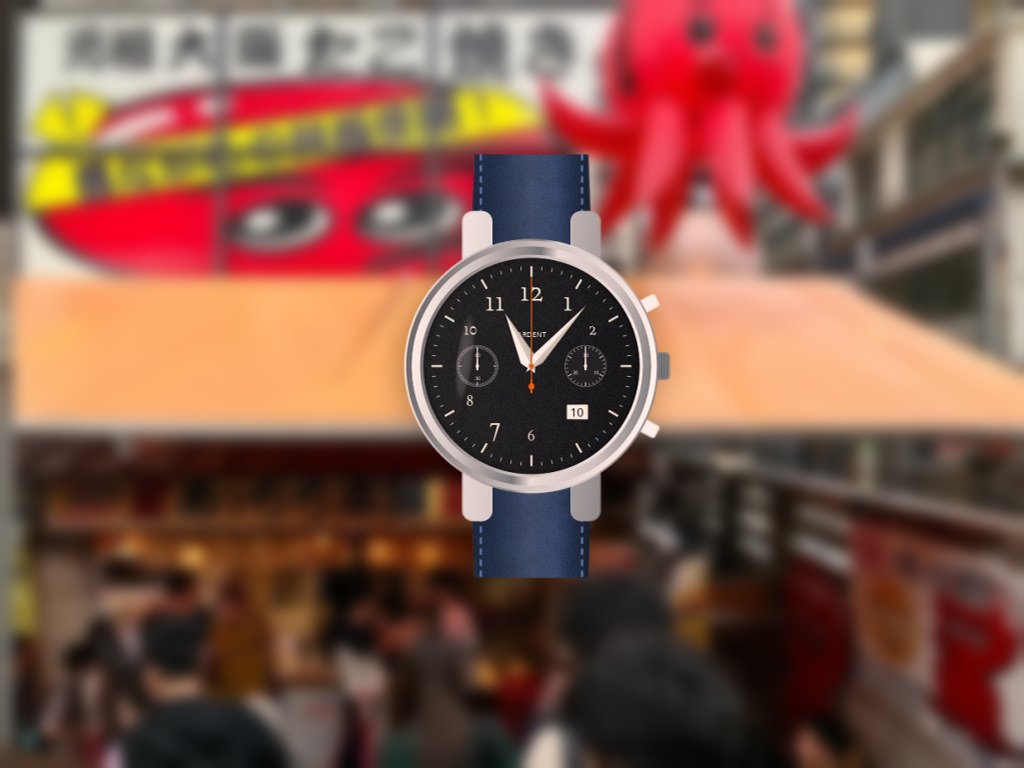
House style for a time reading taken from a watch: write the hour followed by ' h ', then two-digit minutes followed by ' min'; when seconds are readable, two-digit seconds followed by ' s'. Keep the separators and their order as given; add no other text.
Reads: 11 h 07 min
